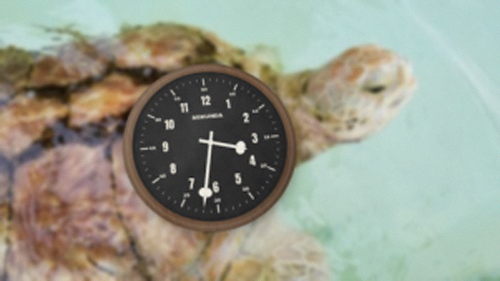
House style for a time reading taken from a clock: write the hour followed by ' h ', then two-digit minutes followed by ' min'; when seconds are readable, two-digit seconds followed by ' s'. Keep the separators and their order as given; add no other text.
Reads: 3 h 32 min
